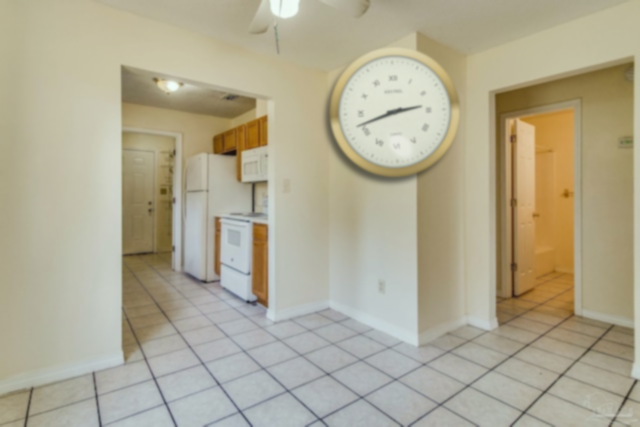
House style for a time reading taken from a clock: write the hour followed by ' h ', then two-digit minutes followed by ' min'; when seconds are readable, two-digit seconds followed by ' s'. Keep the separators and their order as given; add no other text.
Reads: 2 h 42 min
